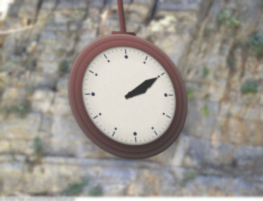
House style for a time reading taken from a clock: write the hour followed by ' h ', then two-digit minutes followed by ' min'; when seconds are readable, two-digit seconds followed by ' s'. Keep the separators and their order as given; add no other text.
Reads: 2 h 10 min
